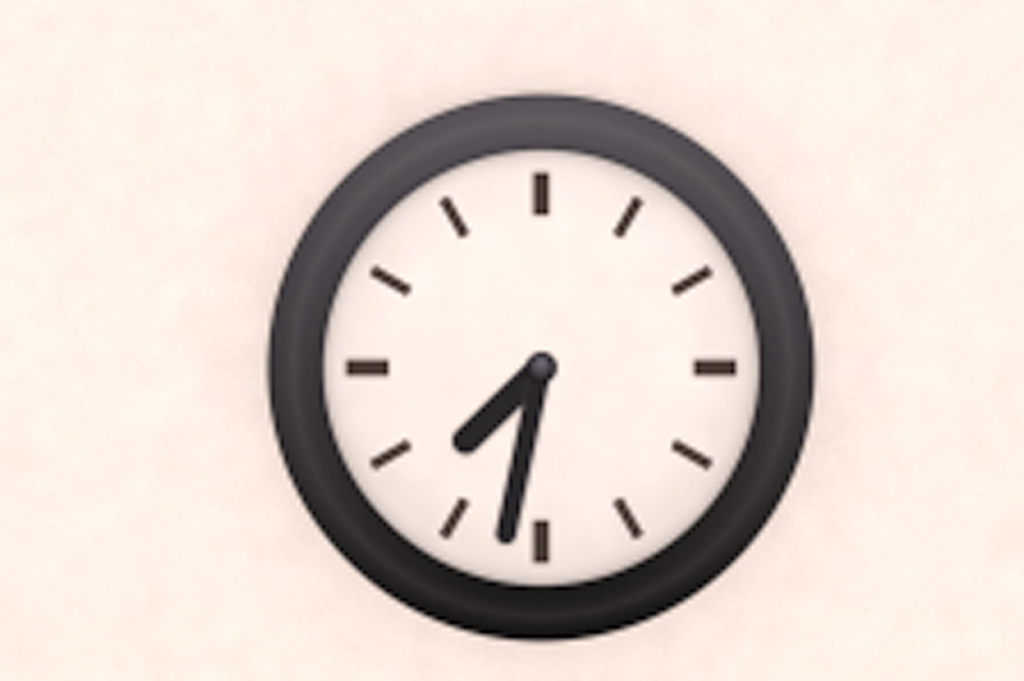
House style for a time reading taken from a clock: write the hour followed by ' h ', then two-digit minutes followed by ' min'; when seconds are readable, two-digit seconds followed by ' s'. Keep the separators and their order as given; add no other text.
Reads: 7 h 32 min
